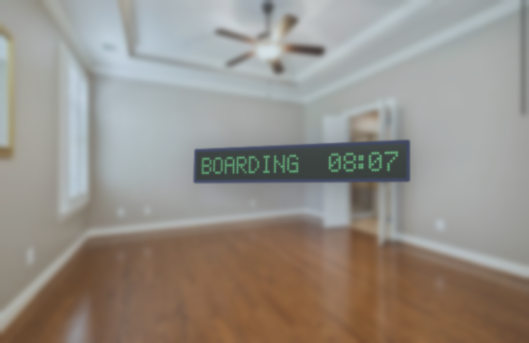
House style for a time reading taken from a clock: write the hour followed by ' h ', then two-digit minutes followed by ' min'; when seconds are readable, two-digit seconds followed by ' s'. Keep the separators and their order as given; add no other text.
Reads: 8 h 07 min
